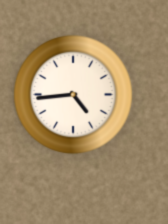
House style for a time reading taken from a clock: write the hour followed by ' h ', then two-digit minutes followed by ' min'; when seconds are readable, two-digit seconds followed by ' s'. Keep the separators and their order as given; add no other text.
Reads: 4 h 44 min
